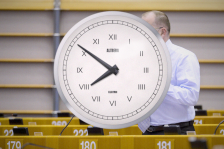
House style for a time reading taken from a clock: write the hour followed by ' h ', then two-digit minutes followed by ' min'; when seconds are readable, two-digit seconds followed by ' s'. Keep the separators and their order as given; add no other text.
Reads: 7 h 51 min
